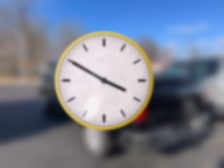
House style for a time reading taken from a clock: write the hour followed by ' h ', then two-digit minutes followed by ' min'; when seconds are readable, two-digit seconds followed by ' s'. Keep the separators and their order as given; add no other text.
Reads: 3 h 50 min
